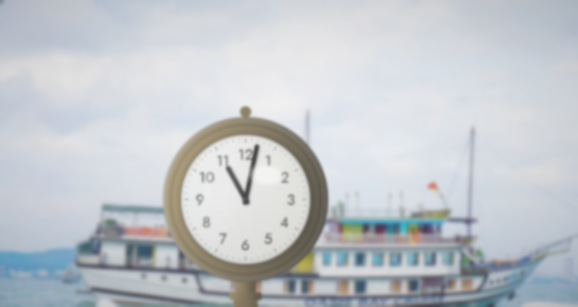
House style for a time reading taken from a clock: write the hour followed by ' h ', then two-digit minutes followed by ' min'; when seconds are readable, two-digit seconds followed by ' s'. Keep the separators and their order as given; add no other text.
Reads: 11 h 02 min
